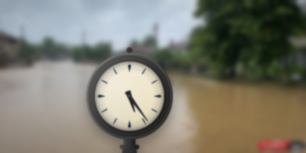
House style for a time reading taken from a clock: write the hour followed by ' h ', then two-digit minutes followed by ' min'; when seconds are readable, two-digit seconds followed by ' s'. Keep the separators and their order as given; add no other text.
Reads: 5 h 24 min
